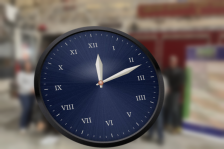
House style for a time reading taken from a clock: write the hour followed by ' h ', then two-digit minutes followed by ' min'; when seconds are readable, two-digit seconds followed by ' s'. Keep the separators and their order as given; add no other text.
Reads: 12 h 12 min
